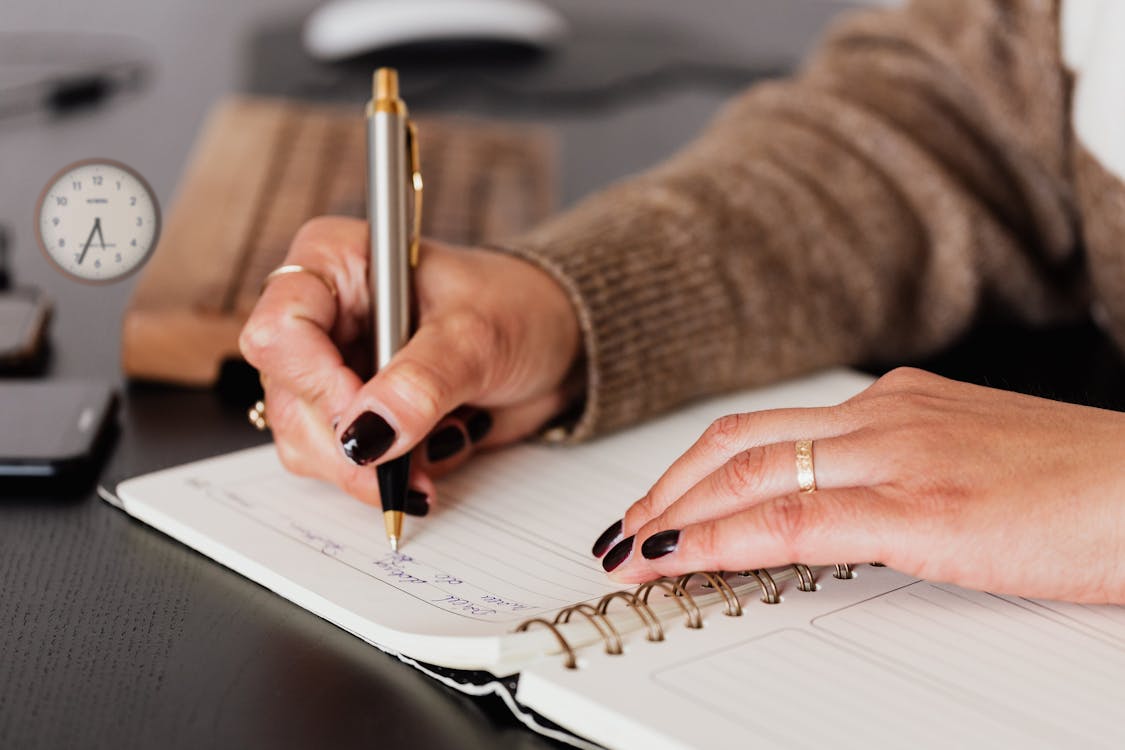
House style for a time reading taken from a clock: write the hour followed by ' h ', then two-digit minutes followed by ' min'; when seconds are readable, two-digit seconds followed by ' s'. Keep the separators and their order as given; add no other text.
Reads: 5 h 34 min
